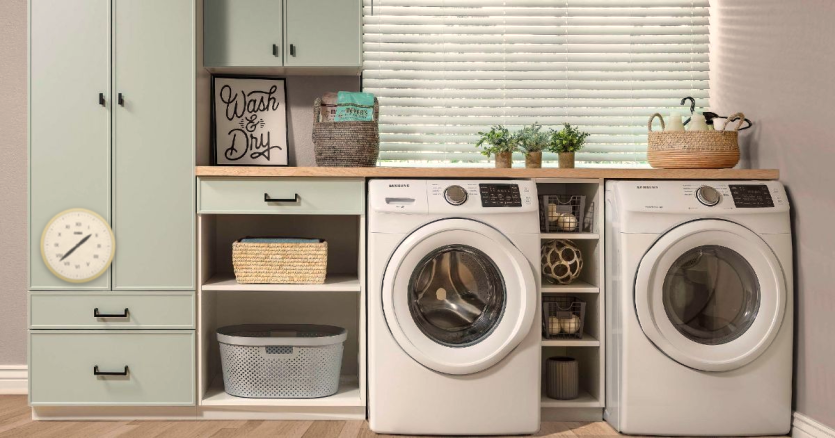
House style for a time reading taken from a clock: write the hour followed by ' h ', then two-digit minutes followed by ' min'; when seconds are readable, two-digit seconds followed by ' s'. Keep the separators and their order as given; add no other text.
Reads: 1 h 38 min
